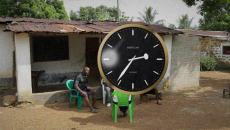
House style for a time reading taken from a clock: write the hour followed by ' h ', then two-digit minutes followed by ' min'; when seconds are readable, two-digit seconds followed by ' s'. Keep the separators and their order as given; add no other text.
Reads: 2 h 36 min
